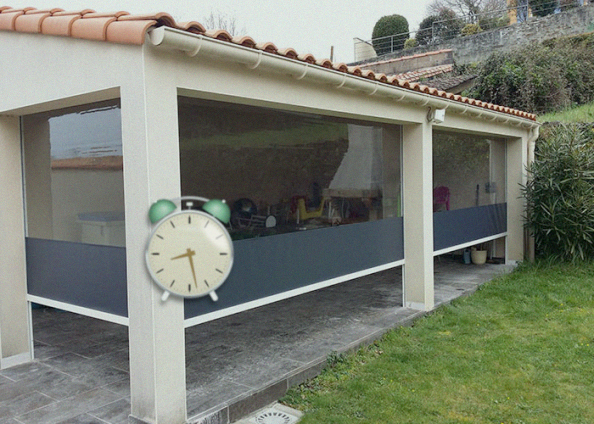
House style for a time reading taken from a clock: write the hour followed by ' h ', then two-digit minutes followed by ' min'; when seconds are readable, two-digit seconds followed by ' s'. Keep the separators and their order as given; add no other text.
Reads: 8 h 28 min
